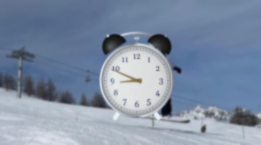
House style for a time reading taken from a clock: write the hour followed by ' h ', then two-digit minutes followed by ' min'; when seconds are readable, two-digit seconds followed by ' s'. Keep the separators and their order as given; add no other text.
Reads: 8 h 49 min
